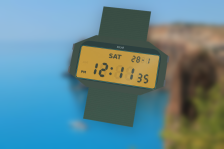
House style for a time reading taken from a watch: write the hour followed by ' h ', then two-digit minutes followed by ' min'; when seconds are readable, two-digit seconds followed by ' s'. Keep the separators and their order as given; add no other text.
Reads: 12 h 11 min 35 s
